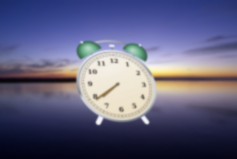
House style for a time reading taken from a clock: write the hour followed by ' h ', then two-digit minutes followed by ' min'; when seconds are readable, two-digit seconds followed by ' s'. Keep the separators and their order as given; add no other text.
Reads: 7 h 39 min
